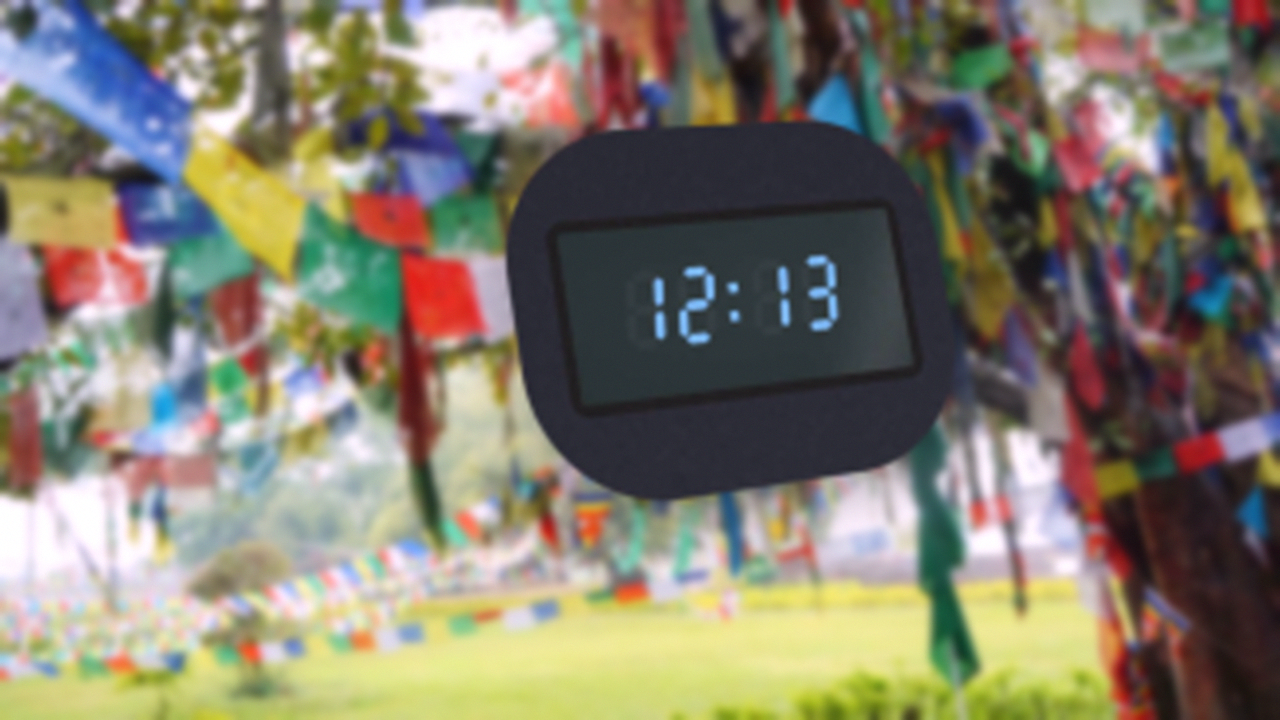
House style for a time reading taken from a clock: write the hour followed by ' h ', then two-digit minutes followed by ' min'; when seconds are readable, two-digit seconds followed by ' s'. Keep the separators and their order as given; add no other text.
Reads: 12 h 13 min
